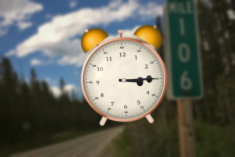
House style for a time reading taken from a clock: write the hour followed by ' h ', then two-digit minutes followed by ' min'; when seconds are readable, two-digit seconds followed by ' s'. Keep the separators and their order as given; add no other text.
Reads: 3 h 15 min
